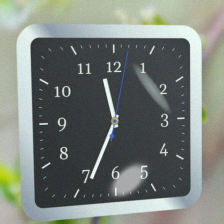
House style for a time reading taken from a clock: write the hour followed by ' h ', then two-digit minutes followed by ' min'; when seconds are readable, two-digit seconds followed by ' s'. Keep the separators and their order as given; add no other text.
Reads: 11 h 34 min 02 s
